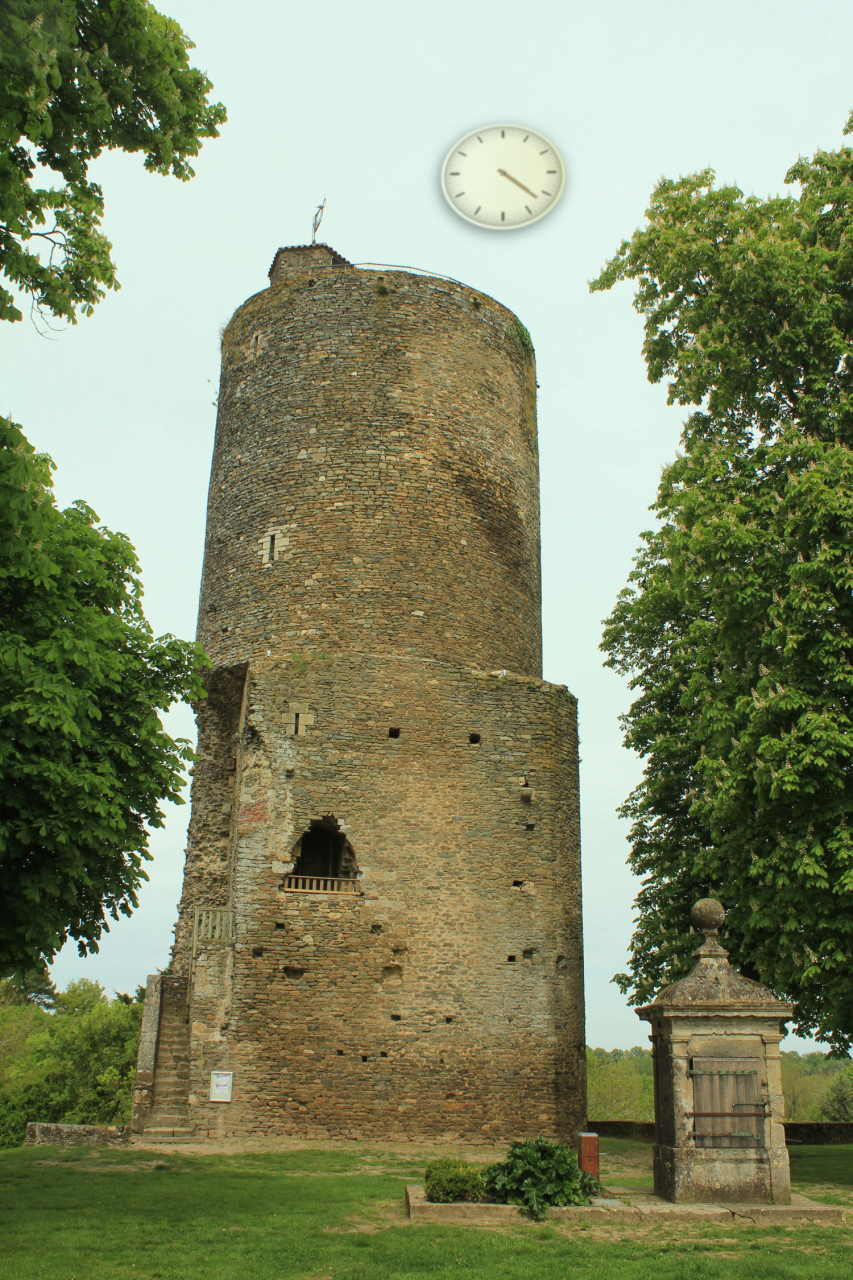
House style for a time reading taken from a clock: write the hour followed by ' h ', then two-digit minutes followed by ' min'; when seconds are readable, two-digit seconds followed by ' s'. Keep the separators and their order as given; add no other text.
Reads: 4 h 22 min
